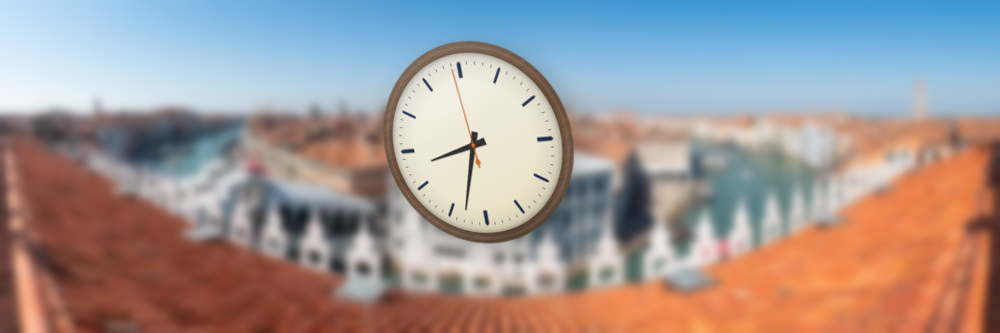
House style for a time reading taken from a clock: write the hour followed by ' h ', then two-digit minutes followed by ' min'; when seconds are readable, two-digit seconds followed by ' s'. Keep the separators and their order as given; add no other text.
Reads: 8 h 32 min 59 s
